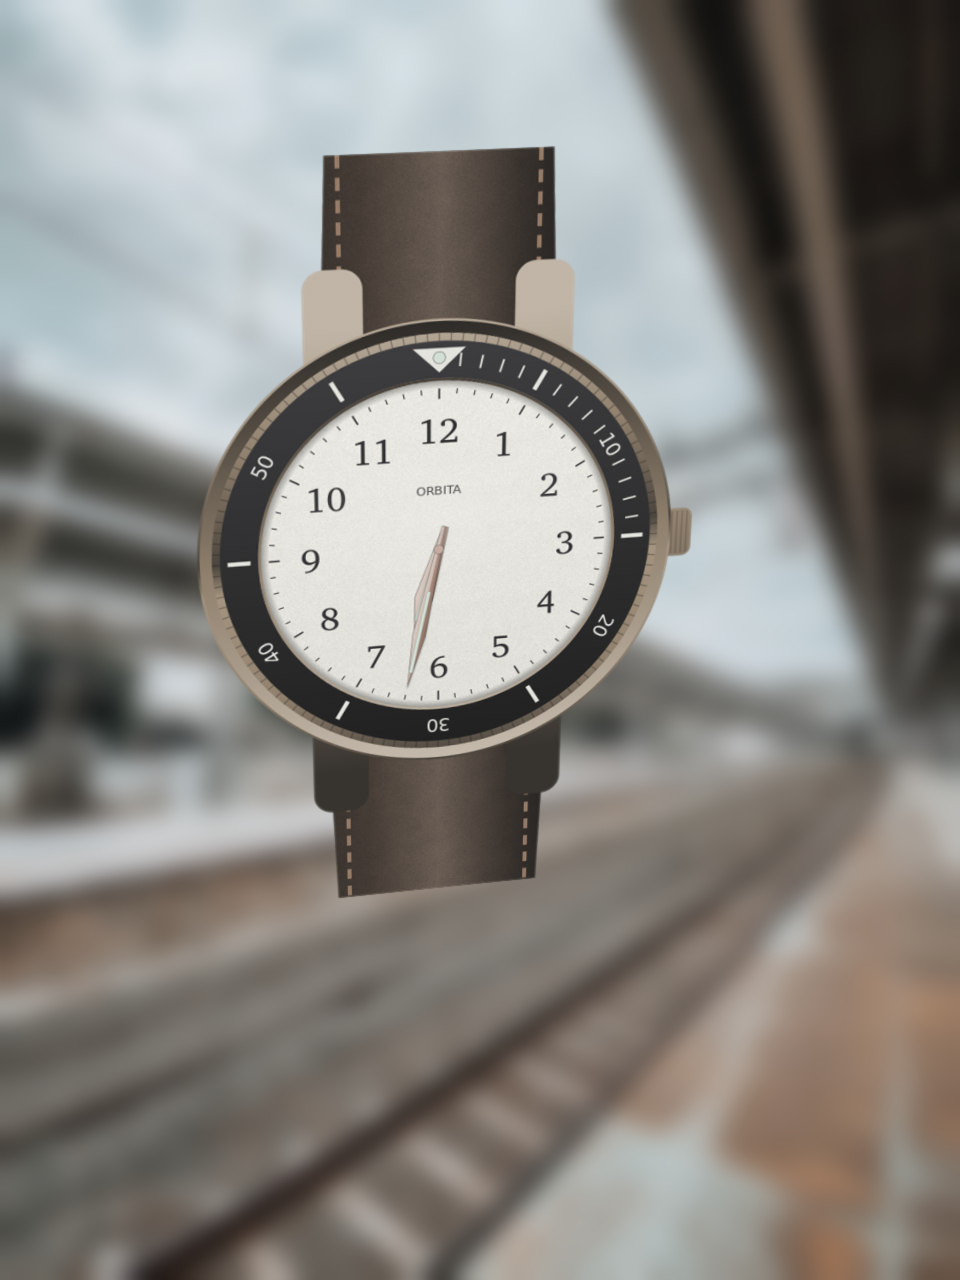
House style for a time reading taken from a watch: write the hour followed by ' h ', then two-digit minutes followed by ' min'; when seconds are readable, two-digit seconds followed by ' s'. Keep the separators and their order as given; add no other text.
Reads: 6 h 32 min
